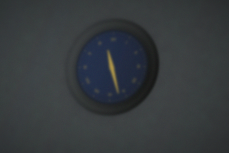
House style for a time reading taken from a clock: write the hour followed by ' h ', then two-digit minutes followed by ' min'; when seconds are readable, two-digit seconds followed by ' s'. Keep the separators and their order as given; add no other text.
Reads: 11 h 27 min
